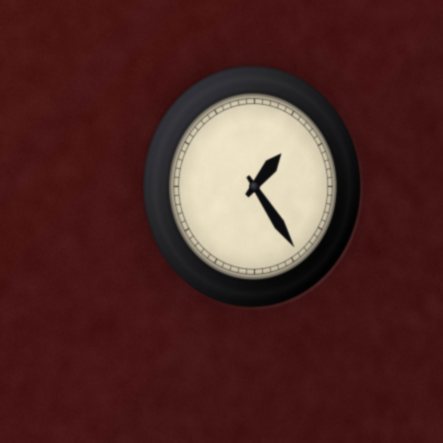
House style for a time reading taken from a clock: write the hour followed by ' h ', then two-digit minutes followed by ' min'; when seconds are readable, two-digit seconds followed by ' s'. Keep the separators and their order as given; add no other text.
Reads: 1 h 24 min
